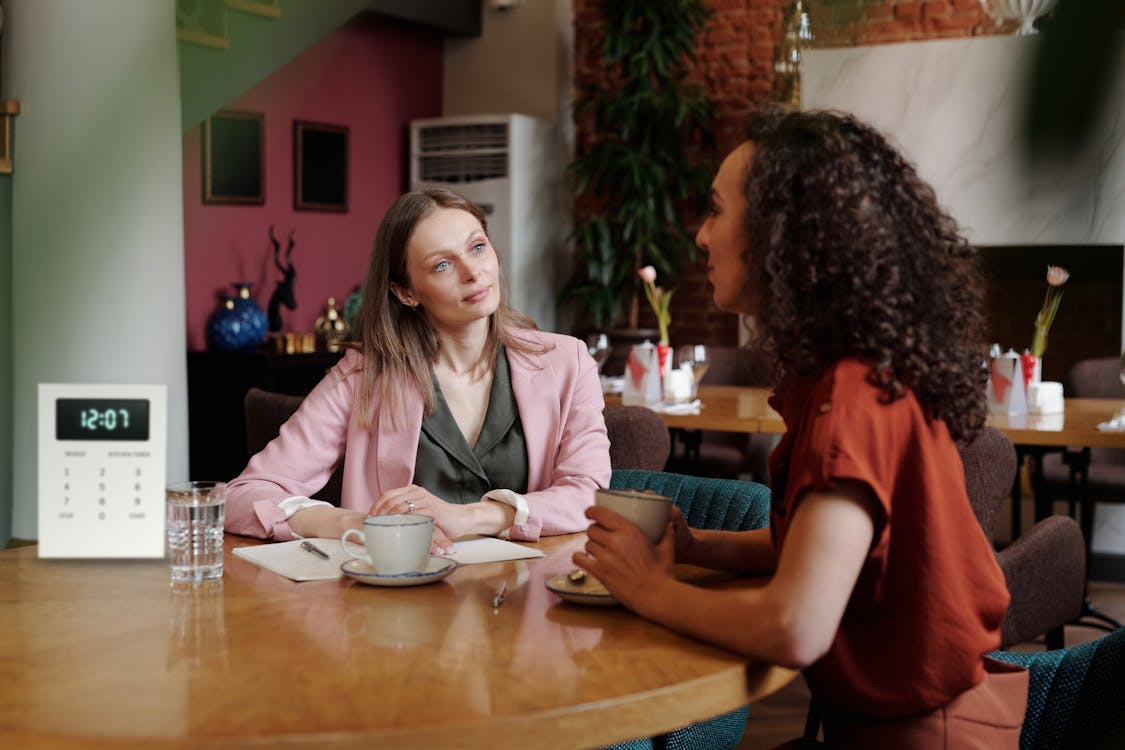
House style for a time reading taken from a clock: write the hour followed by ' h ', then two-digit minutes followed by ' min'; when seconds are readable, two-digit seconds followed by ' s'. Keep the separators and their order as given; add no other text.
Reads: 12 h 07 min
